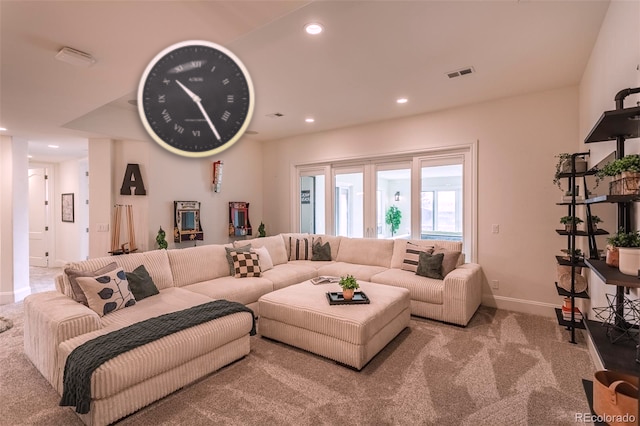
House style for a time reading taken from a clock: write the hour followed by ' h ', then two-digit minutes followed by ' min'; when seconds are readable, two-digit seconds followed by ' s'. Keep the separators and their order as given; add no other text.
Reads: 10 h 25 min
